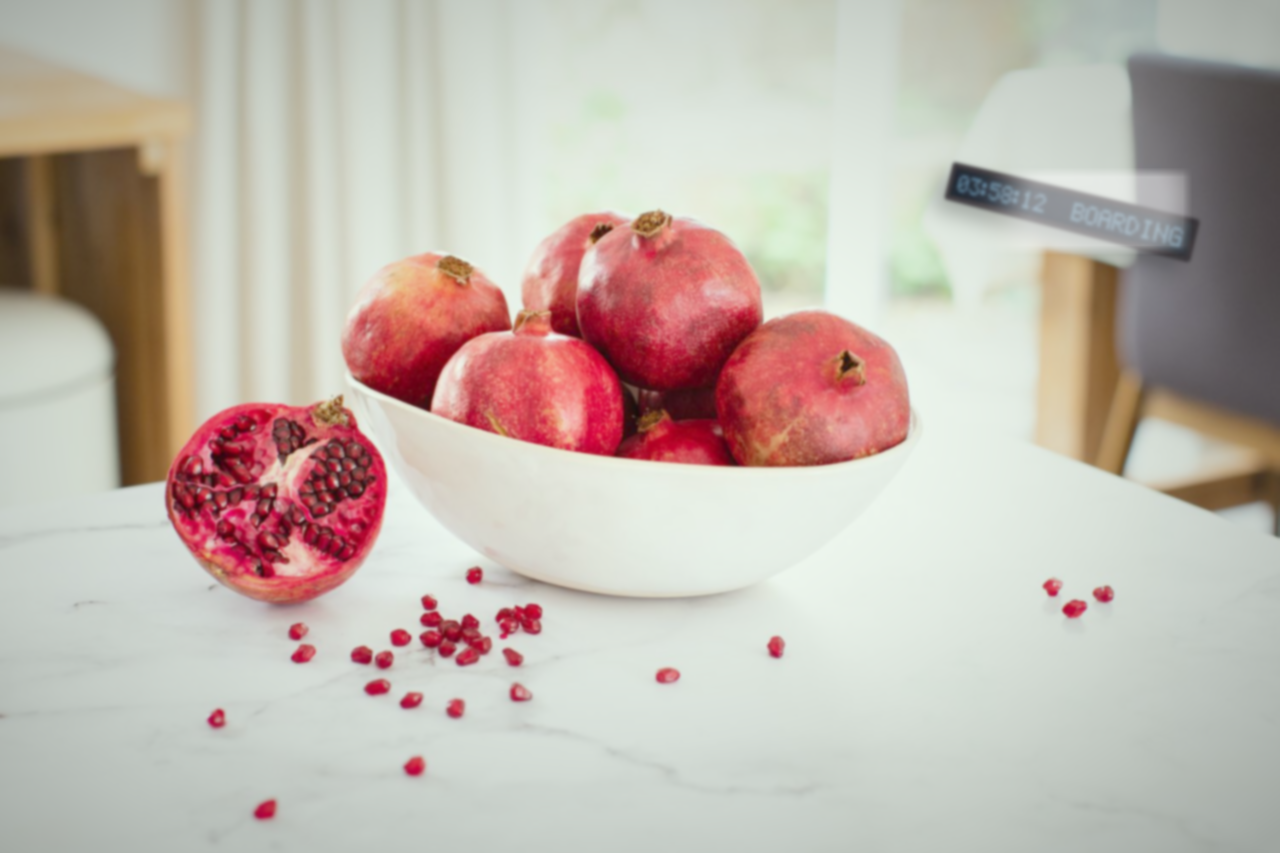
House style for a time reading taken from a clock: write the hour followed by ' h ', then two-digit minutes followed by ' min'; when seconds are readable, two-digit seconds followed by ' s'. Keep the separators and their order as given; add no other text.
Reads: 3 h 58 min 12 s
